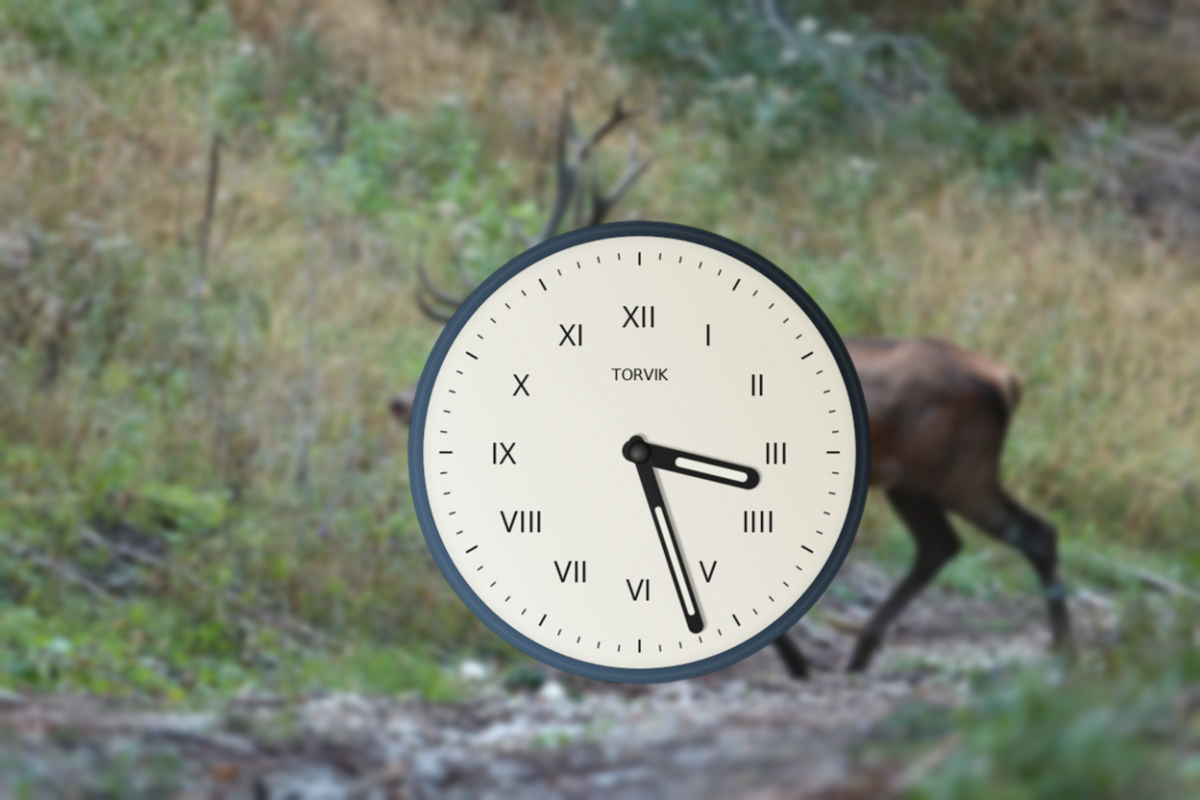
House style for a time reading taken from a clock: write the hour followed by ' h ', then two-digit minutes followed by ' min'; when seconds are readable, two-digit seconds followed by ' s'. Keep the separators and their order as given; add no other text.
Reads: 3 h 27 min
